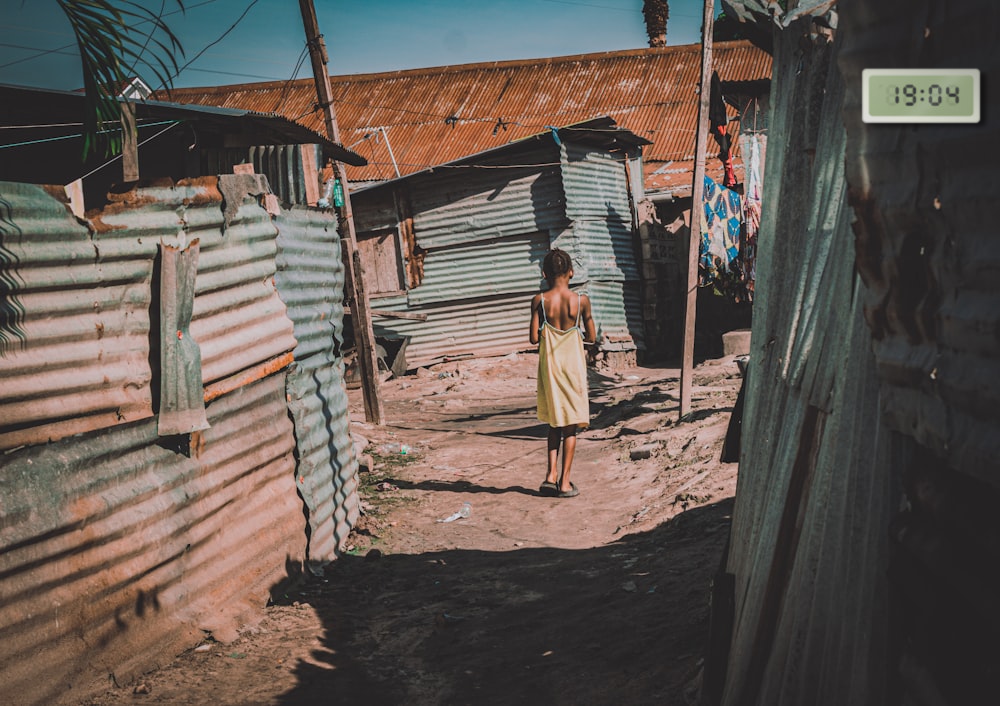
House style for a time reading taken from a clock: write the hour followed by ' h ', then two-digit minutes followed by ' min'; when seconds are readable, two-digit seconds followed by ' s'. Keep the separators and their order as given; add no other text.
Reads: 19 h 04 min
